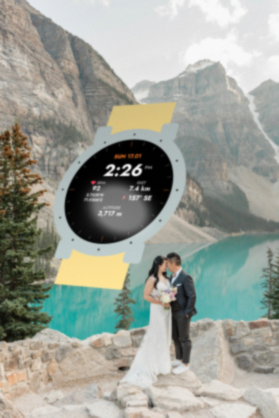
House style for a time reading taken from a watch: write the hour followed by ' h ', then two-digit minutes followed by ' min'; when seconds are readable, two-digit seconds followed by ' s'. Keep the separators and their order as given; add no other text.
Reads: 2 h 26 min
